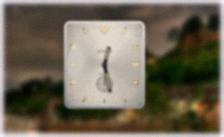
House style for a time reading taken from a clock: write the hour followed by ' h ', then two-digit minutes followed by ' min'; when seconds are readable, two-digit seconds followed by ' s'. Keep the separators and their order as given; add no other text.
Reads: 12 h 28 min
